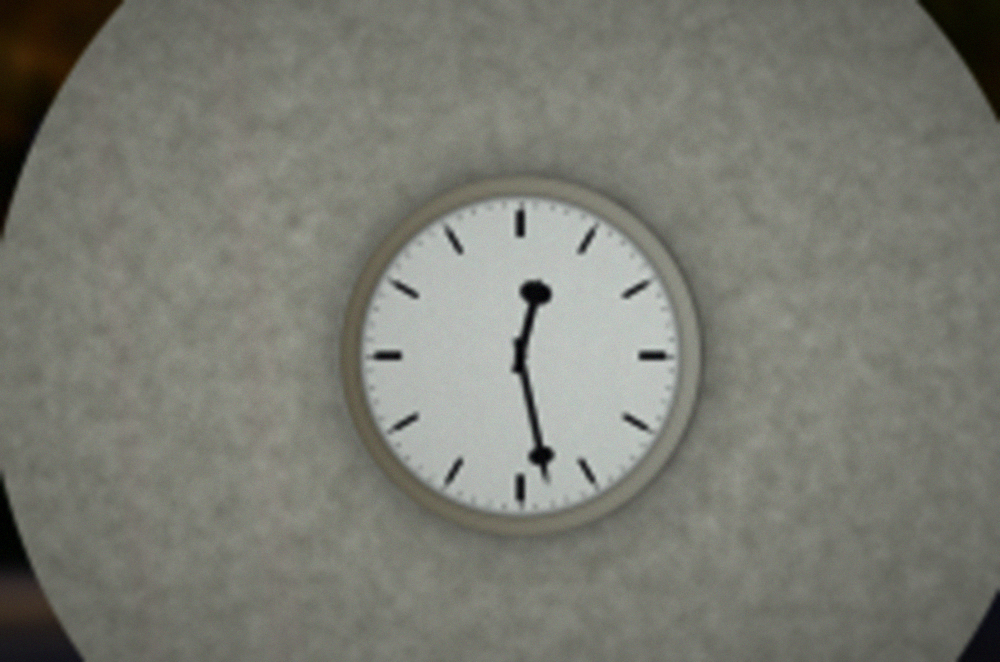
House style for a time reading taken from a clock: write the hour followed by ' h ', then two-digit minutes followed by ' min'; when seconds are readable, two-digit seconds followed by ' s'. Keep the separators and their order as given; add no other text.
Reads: 12 h 28 min
